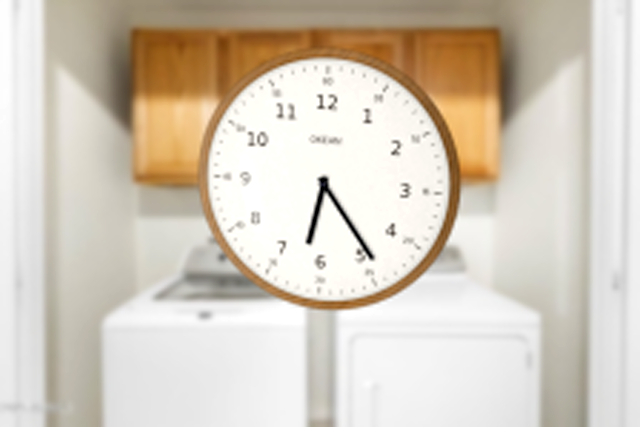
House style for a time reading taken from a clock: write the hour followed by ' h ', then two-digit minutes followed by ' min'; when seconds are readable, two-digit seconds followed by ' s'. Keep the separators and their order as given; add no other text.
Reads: 6 h 24 min
